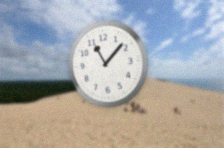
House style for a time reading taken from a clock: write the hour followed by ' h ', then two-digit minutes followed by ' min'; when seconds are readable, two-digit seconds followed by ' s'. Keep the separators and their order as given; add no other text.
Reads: 11 h 08 min
